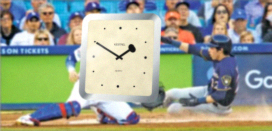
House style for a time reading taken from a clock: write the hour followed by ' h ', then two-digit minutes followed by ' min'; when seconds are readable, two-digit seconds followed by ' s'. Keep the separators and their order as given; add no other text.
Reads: 1 h 50 min
